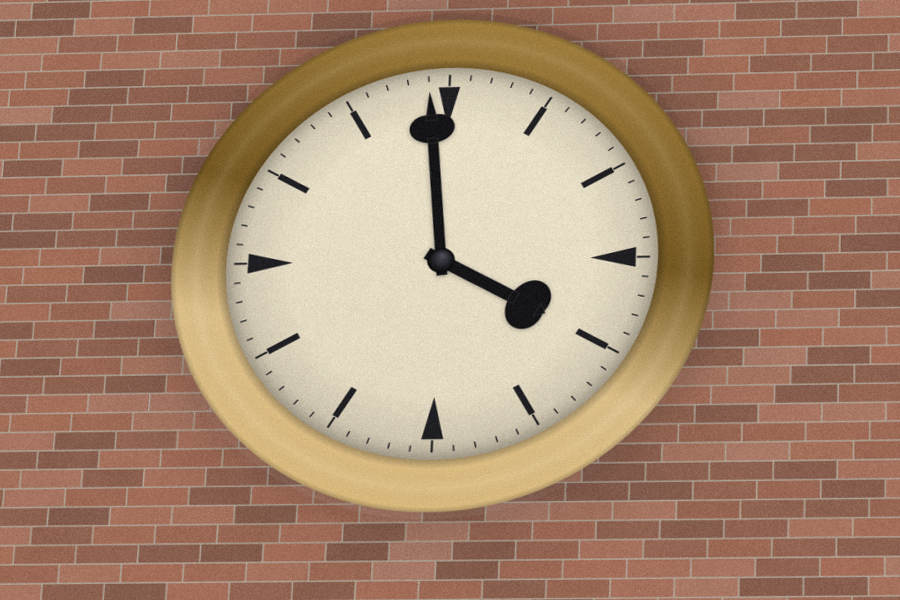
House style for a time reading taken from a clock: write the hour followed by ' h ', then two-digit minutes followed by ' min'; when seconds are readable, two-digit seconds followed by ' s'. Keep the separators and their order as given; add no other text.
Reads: 3 h 59 min
